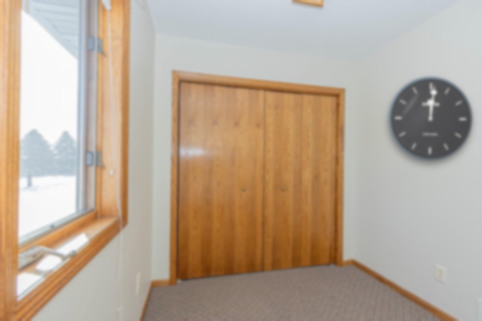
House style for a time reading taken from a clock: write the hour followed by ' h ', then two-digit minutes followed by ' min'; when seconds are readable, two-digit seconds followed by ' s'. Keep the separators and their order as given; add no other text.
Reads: 12 h 01 min
